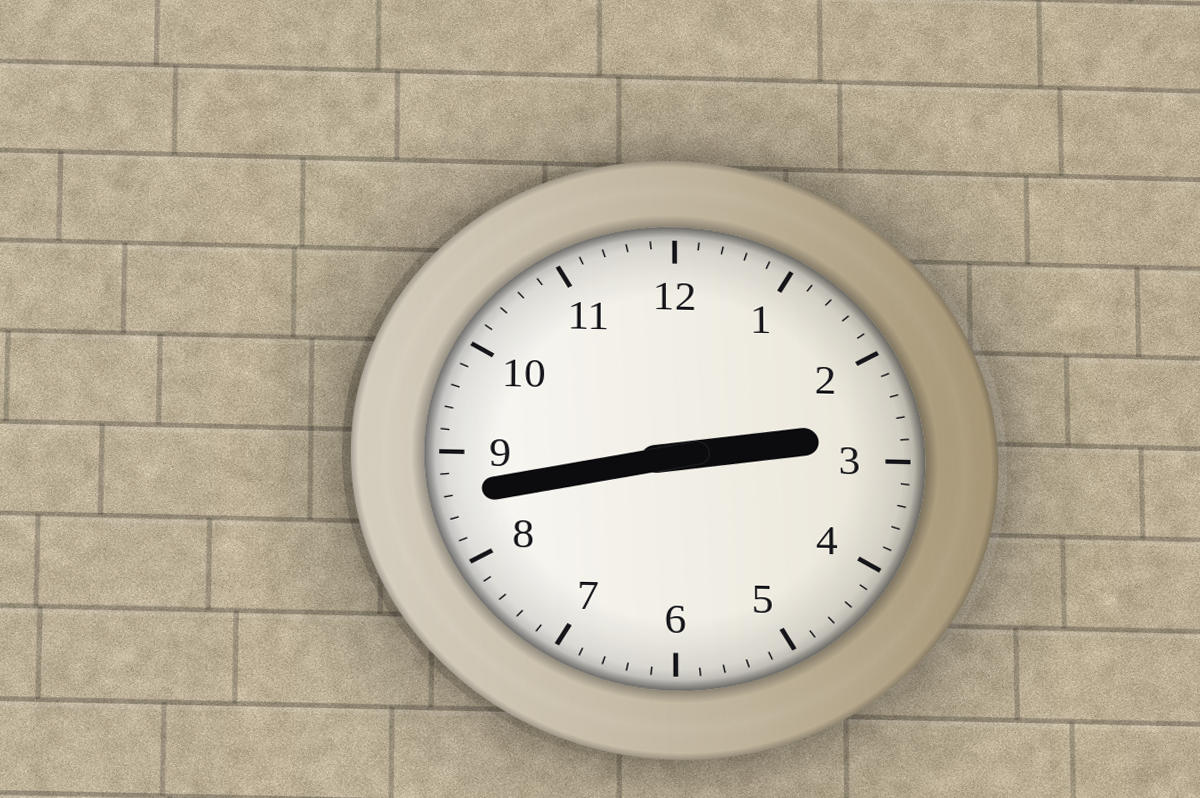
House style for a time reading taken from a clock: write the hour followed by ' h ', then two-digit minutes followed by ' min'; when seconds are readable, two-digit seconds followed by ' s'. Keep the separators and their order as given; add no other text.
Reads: 2 h 43 min
